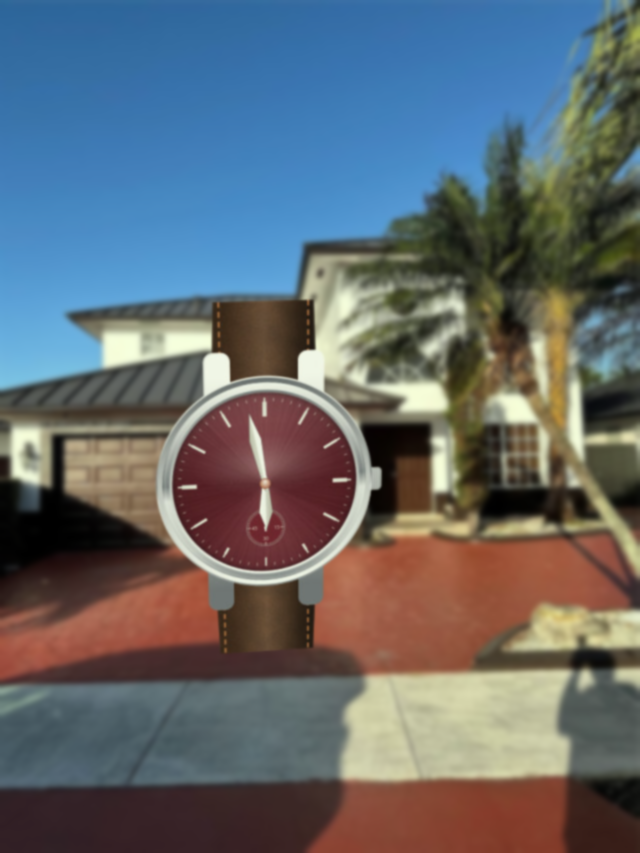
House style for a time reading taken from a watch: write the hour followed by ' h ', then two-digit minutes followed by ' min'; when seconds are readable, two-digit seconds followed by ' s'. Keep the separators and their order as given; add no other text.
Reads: 5 h 58 min
